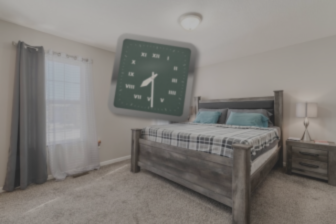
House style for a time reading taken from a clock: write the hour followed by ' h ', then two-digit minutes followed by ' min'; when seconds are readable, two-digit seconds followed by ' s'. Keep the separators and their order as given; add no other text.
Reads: 7 h 29 min
